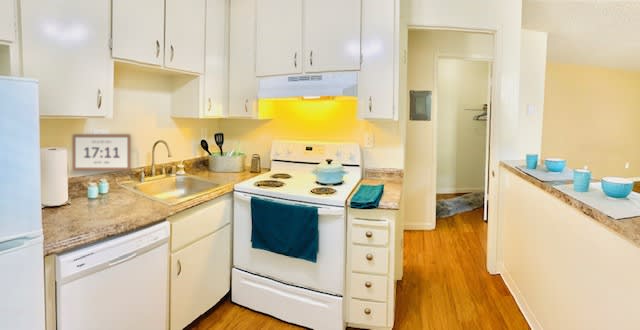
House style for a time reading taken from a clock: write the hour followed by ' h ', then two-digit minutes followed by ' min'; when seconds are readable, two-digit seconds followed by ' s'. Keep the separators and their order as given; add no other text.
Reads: 17 h 11 min
